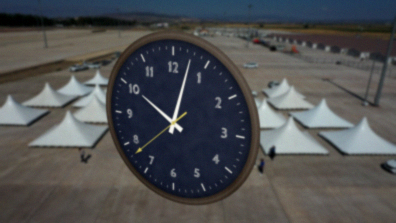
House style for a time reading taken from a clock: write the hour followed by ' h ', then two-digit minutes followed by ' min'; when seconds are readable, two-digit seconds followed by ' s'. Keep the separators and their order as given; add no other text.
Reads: 10 h 02 min 38 s
